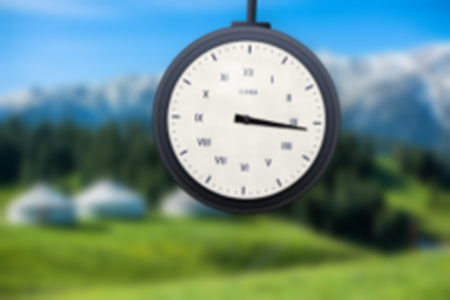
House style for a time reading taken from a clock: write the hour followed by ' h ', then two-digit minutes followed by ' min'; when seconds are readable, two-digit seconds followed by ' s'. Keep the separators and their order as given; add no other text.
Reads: 3 h 16 min
